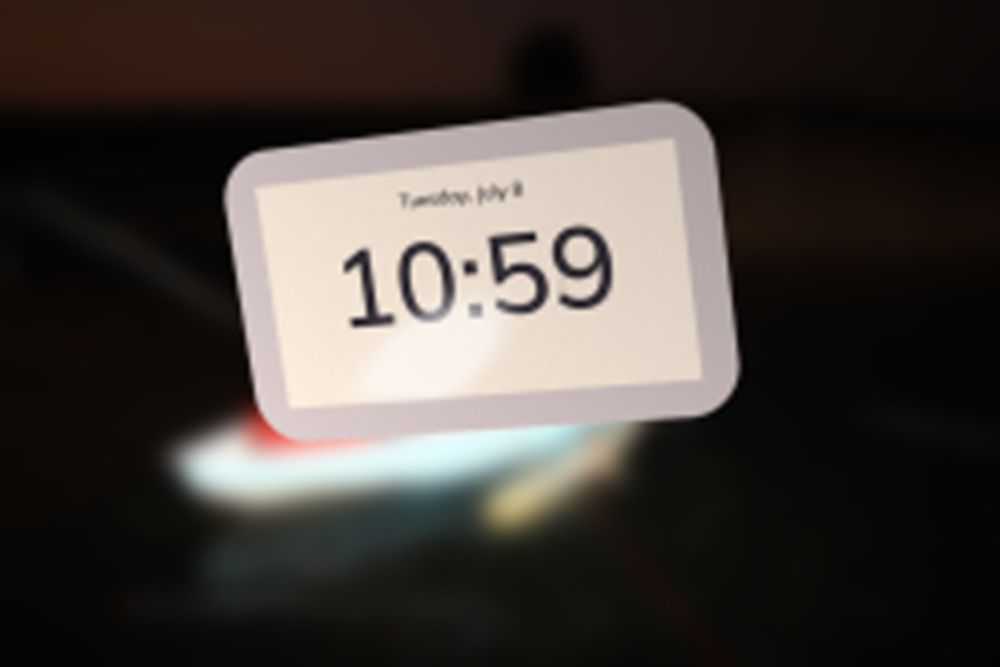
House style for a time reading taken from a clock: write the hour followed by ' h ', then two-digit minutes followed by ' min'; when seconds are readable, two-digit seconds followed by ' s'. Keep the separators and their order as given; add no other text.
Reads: 10 h 59 min
